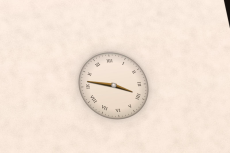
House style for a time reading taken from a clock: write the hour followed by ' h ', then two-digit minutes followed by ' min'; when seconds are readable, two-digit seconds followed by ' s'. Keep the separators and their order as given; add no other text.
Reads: 3 h 47 min
